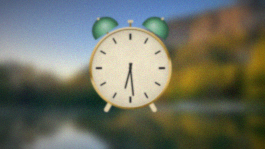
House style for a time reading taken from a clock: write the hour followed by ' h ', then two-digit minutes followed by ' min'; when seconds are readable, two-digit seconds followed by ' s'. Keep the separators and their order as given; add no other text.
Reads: 6 h 29 min
